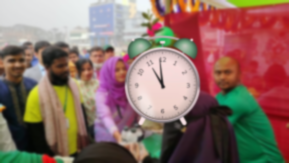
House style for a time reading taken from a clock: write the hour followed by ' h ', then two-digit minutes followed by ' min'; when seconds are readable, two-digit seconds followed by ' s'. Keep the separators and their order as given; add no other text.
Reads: 10 h 59 min
